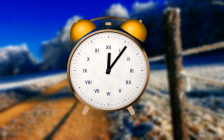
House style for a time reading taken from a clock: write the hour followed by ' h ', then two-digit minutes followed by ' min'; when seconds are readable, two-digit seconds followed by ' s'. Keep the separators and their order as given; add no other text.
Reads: 12 h 06 min
